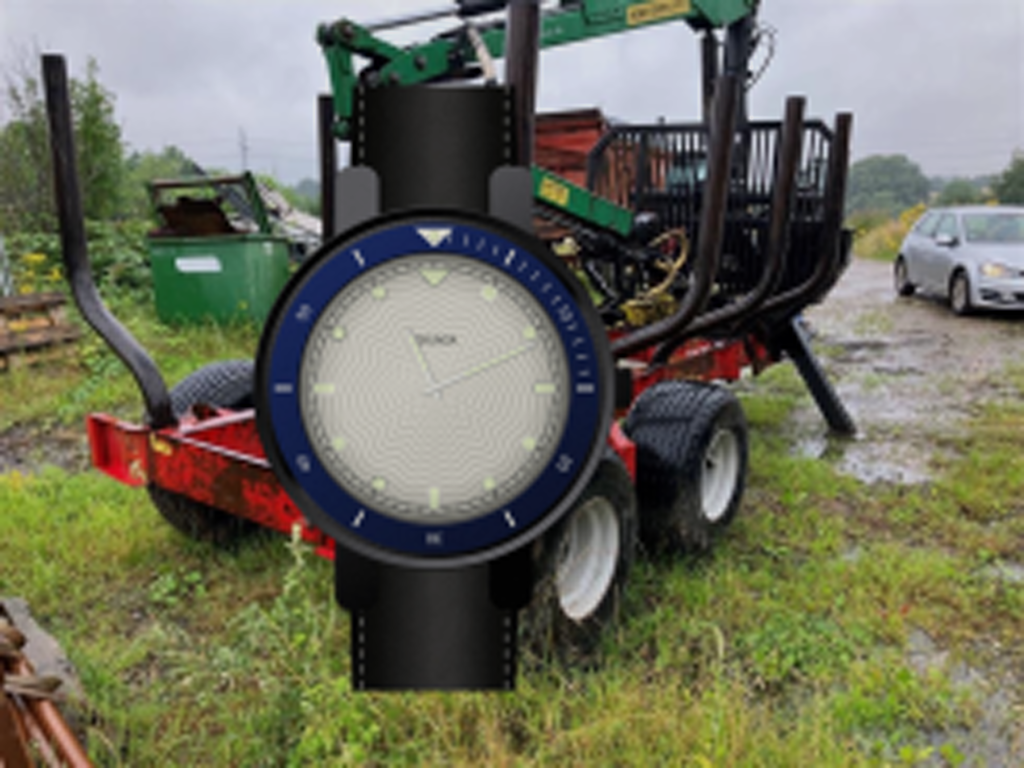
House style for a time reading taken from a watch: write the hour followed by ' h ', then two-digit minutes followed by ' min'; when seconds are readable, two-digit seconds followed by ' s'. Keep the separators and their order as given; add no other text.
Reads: 11 h 11 min
